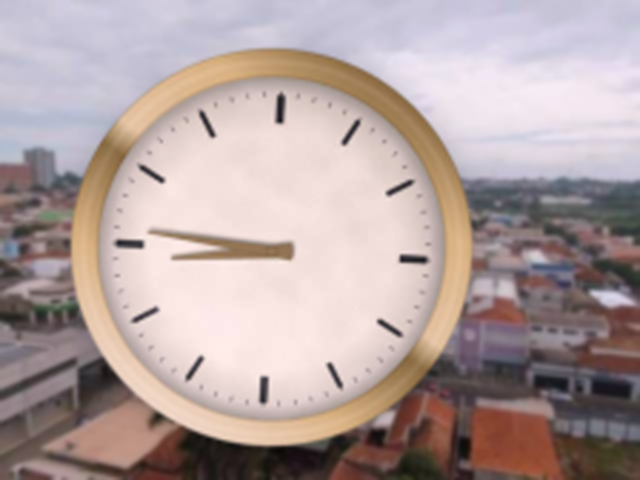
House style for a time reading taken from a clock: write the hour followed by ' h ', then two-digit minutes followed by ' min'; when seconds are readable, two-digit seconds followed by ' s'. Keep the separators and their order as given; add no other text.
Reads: 8 h 46 min
